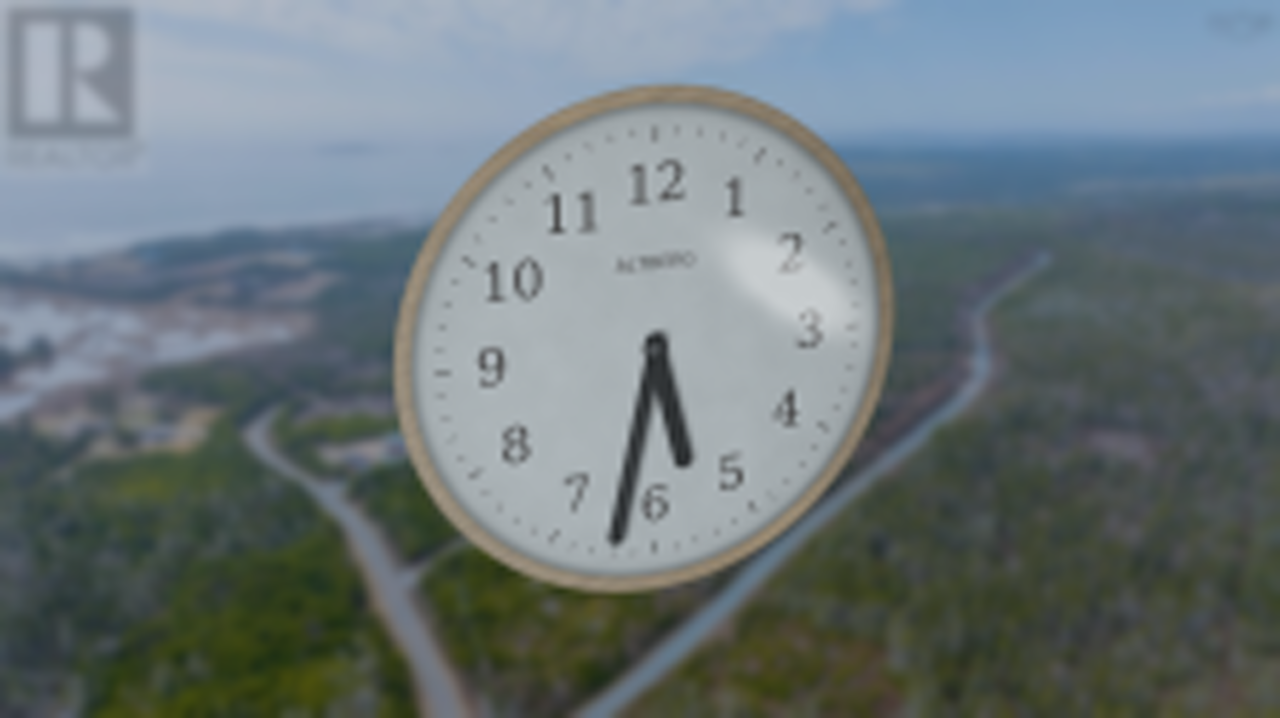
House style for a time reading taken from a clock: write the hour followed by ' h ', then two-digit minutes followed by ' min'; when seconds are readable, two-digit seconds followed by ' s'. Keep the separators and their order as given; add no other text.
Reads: 5 h 32 min
